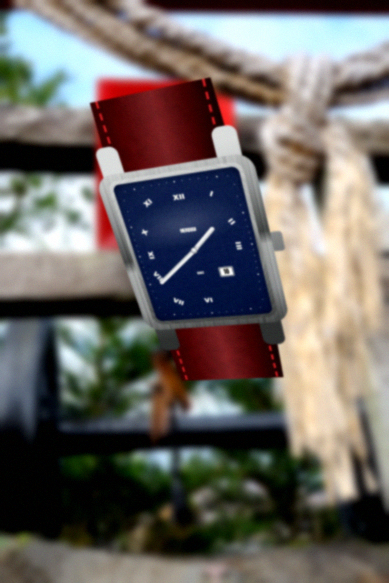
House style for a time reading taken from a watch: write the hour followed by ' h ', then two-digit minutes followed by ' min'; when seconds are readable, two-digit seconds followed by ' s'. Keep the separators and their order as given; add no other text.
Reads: 1 h 39 min
